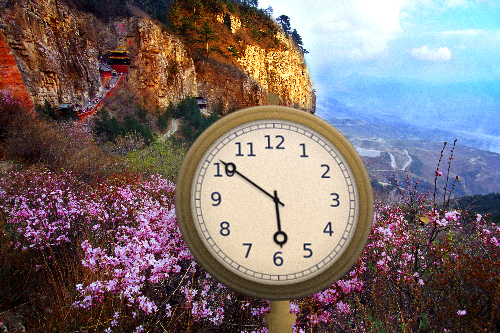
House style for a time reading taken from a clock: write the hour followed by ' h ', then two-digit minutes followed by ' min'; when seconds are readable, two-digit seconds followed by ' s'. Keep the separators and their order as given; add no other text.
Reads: 5 h 51 min
